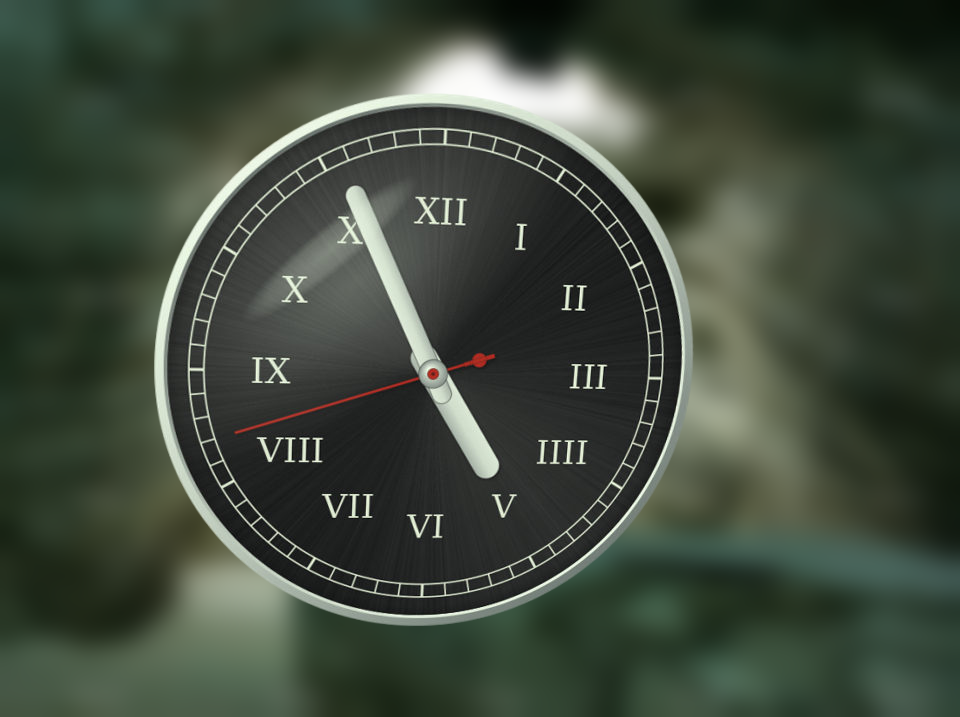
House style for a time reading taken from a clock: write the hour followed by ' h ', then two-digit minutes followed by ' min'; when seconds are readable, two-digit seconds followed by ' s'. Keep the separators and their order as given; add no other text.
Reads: 4 h 55 min 42 s
